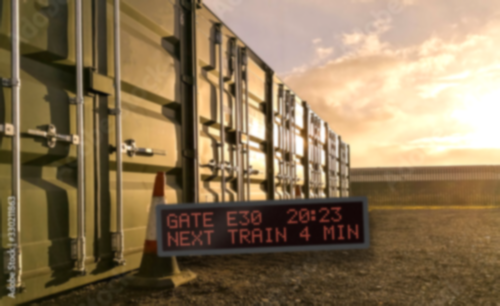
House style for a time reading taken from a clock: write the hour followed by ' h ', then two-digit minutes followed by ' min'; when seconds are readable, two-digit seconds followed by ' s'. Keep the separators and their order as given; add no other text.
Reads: 20 h 23 min
